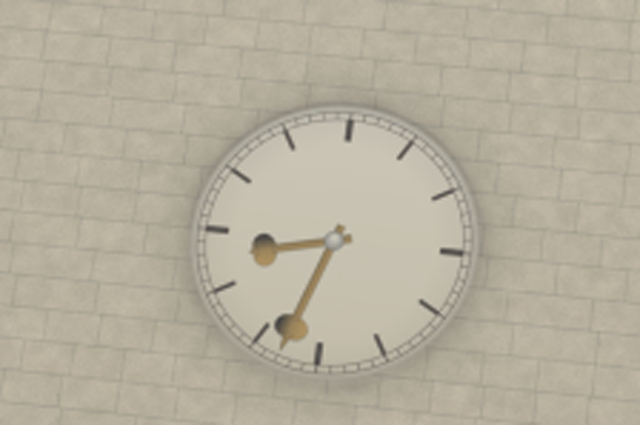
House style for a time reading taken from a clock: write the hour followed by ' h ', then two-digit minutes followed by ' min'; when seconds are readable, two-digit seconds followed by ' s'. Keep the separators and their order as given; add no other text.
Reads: 8 h 33 min
